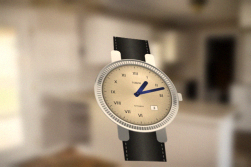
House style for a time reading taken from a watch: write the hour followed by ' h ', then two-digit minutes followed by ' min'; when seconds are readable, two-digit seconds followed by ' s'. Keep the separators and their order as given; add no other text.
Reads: 1 h 12 min
